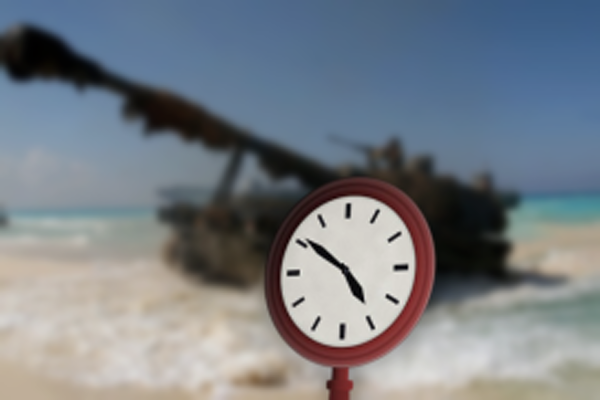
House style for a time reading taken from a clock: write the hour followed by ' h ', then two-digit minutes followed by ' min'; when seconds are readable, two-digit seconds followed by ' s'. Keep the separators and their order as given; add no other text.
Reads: 4 h 51 min
